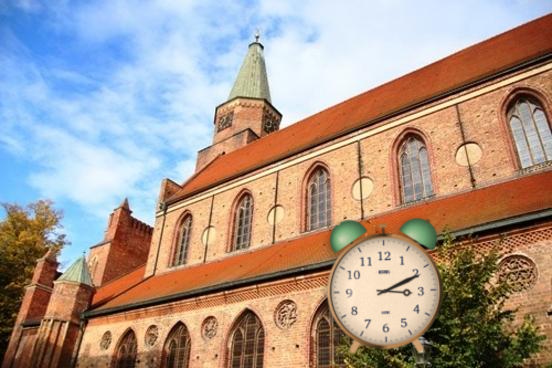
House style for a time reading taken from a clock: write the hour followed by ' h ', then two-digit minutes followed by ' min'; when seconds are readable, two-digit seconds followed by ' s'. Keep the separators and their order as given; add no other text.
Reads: 3 h 11 min
